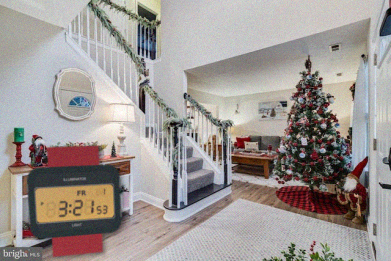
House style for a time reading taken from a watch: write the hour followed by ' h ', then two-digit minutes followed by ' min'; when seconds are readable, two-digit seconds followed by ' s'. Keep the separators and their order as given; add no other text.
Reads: 3 h 21 min 53 s
